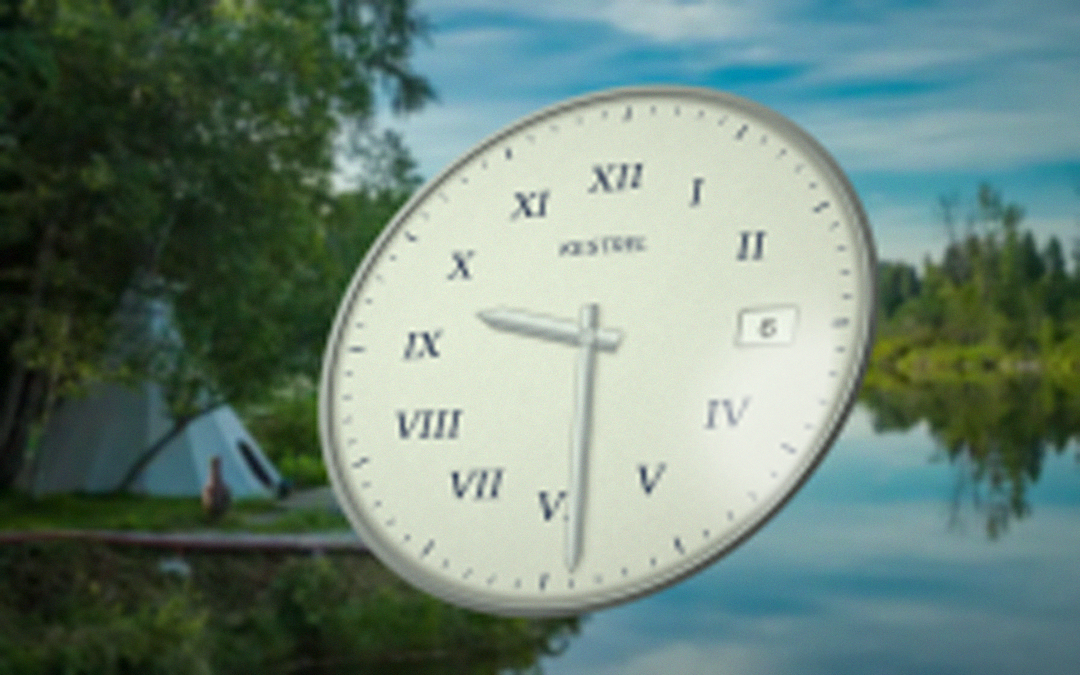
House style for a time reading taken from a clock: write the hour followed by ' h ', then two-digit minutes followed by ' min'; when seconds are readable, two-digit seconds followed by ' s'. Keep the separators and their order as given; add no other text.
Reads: 9 h 29 min
